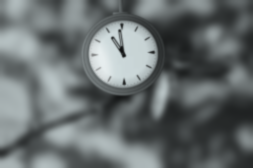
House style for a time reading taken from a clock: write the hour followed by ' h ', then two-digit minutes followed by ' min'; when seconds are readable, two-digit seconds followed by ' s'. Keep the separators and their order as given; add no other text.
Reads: 10 h 59 min
